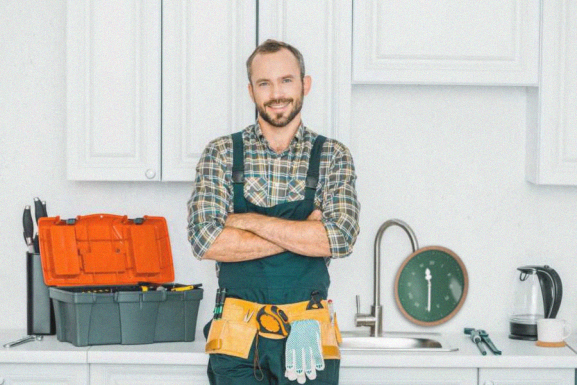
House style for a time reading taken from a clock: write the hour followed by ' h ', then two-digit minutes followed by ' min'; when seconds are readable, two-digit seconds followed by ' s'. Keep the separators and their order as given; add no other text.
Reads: 11 h 29 min
